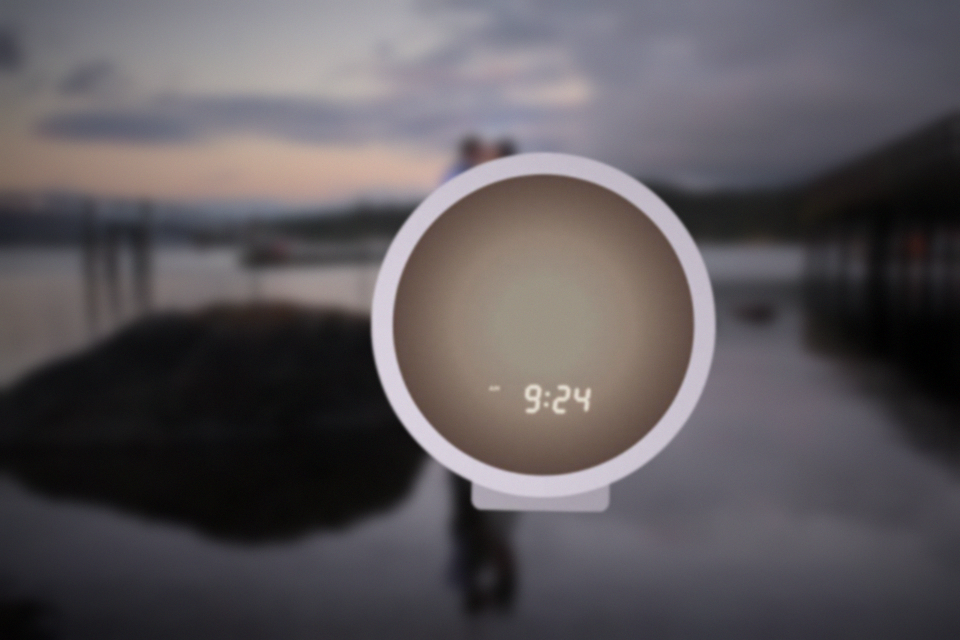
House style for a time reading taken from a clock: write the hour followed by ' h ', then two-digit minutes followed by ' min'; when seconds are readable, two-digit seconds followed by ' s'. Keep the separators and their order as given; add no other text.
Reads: 9 h 24 min
